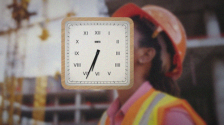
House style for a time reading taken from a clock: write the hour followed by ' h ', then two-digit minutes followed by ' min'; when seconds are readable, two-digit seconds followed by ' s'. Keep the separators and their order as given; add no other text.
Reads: 6 h 34 min
